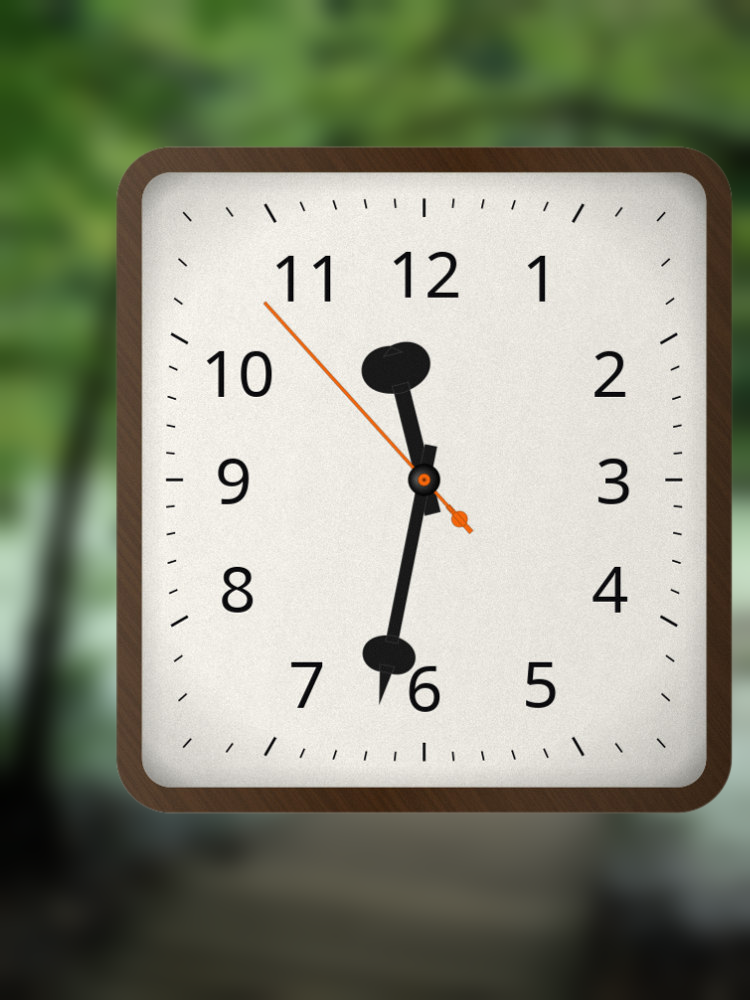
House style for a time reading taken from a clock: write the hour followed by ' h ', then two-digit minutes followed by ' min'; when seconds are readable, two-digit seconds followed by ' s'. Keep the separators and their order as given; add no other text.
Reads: 11 h 31 min 53 s
